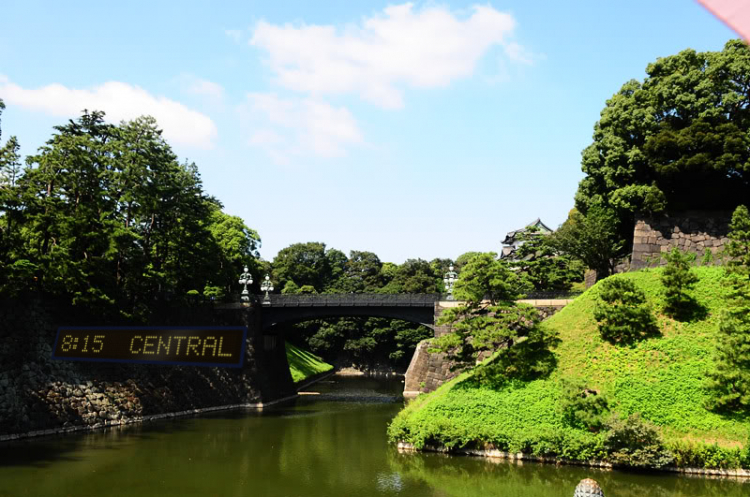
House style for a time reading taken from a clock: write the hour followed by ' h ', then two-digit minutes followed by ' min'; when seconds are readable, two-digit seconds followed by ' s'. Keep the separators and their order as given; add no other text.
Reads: 8 h 15 min
